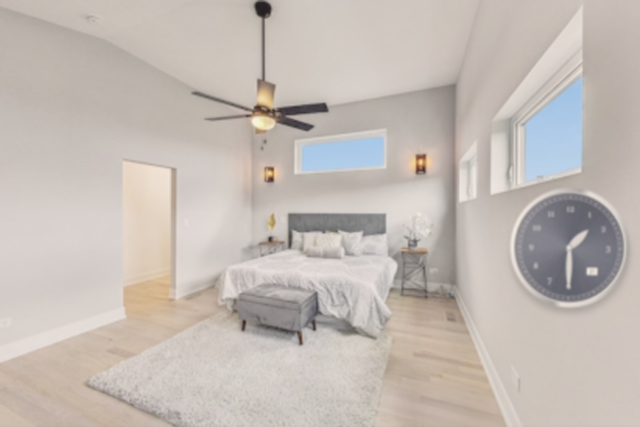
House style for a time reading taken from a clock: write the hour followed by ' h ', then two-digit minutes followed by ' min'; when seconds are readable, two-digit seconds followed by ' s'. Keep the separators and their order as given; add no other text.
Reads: 1 h 30 min
